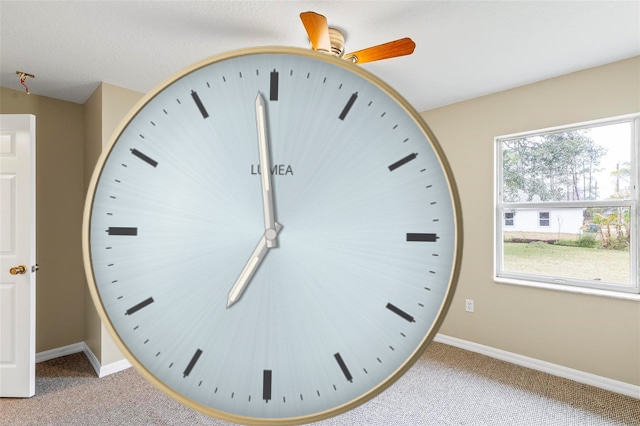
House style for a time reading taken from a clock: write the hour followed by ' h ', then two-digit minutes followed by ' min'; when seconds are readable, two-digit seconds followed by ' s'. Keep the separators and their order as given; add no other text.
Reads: 6 h 59 min
